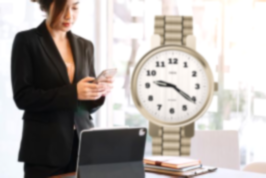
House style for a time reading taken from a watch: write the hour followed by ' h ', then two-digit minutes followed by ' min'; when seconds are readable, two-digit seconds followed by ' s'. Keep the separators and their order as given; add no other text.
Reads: 9 h 21 min
